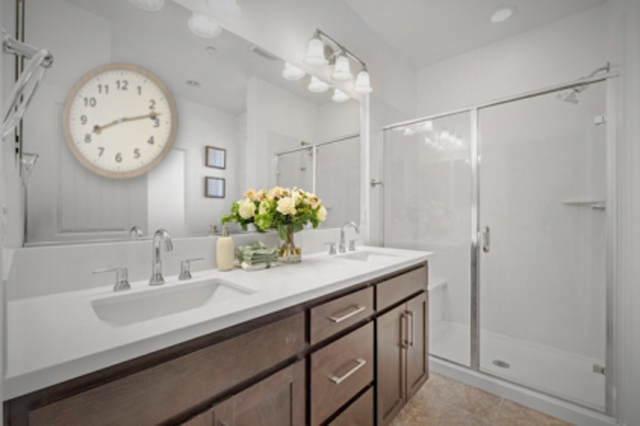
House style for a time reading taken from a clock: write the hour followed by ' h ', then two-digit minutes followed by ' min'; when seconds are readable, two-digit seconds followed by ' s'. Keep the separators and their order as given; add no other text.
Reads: 8 h 13 min
